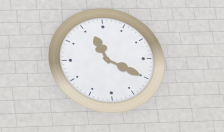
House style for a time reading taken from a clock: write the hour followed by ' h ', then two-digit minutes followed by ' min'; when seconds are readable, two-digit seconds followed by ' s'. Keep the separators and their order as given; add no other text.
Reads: 11 h 20 min
